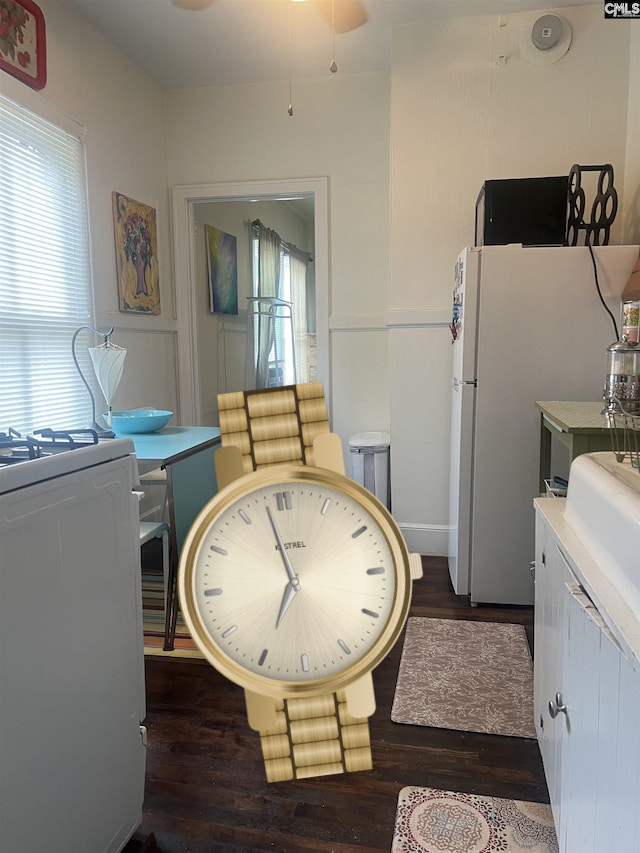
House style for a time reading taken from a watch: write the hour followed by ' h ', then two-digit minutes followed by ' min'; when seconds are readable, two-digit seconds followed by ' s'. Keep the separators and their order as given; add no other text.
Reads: 6 h 58 min
